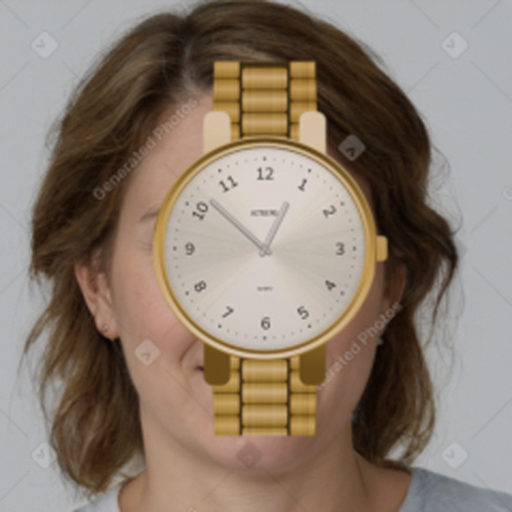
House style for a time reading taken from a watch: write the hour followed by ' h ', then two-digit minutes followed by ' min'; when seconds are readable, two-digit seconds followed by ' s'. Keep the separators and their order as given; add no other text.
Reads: 12 h 52 min
